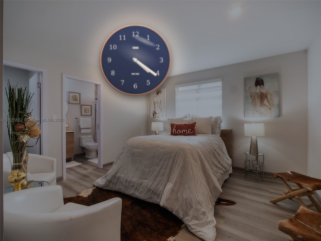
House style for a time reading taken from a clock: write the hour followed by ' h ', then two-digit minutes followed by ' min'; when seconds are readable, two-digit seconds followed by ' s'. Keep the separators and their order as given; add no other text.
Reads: 4 h 21 min
